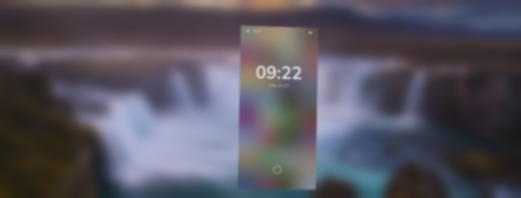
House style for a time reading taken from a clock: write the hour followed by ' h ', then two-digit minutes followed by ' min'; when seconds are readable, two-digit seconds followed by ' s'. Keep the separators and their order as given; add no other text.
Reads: 9 h 22 min
